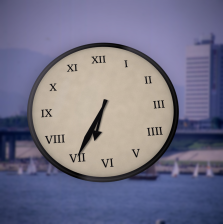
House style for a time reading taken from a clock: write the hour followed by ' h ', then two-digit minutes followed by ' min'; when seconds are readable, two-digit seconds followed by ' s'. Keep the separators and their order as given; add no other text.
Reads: 6 h 35 min
